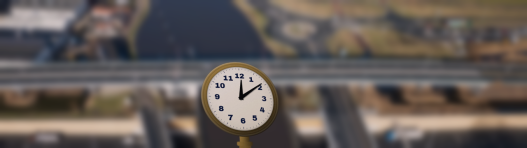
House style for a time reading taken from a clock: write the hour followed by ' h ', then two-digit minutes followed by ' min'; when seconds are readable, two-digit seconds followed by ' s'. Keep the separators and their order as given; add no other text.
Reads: 12 h 09 min
